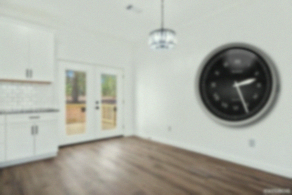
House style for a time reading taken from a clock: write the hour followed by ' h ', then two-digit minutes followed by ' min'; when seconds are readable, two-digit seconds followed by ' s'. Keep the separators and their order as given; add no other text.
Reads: 2 h 26 min
